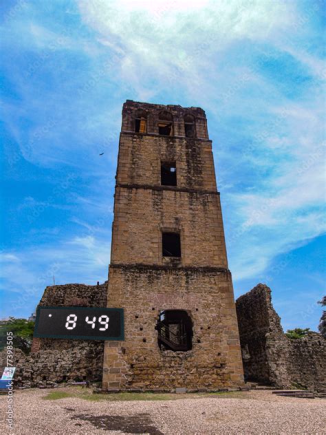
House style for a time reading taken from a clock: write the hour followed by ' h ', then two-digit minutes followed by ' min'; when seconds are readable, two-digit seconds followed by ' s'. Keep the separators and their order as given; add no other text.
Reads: 8 h 49 min
